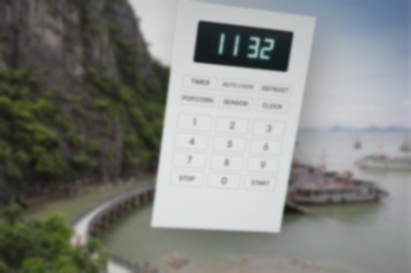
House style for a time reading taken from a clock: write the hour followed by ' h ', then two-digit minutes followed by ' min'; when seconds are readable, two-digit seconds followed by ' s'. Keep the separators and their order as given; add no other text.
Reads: 11 h 32 min
